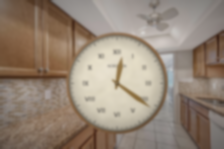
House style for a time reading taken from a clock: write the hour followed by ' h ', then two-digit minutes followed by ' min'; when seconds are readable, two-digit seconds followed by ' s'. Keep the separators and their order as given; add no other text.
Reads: 12 h 21 min
